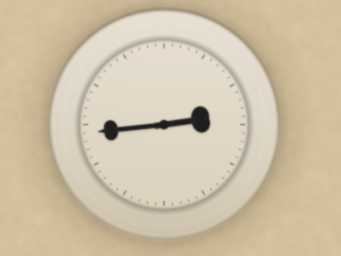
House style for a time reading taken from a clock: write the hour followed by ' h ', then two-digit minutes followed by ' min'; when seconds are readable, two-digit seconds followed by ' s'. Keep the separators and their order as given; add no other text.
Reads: 2 h 44 min
